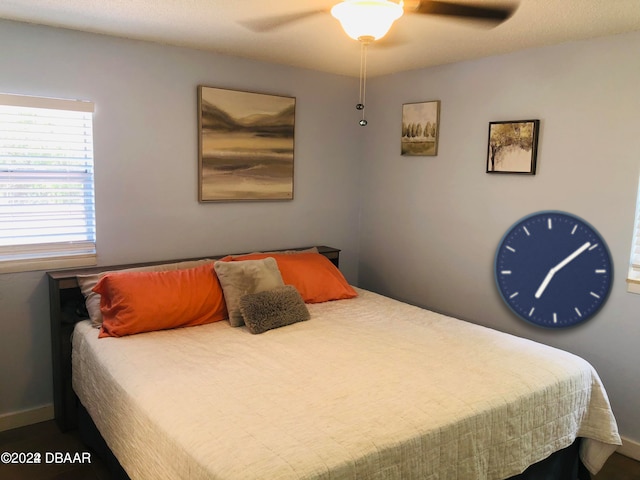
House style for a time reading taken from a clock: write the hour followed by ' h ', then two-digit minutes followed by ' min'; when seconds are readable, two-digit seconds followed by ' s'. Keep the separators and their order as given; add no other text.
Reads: 7 h 09 min
